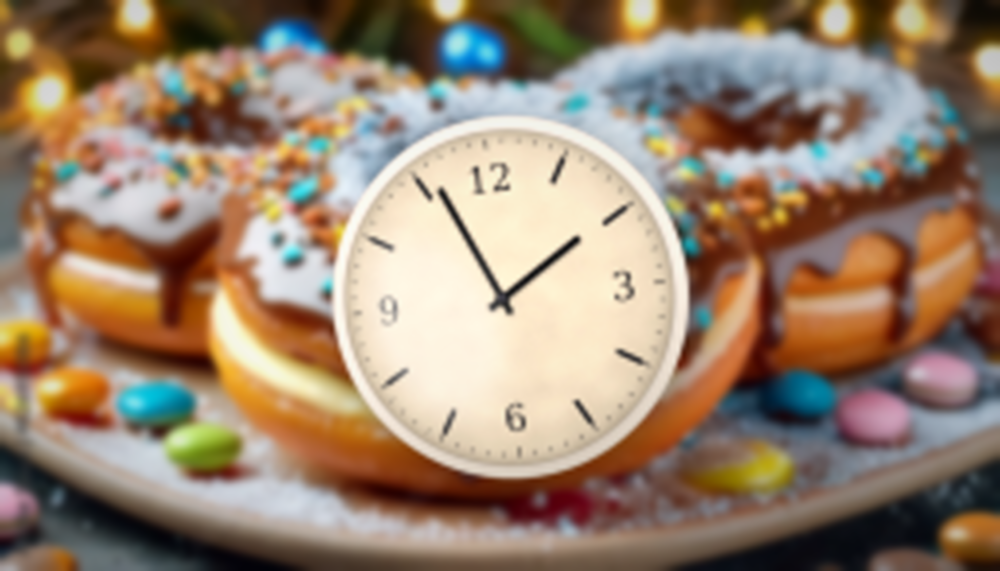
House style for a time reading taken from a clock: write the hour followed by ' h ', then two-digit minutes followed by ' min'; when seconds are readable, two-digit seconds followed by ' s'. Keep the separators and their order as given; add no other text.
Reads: 1 h 56 min
